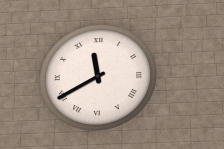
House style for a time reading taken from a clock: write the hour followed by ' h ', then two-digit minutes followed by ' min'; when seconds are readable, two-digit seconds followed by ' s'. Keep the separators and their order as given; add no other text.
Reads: 11 h 40 min
